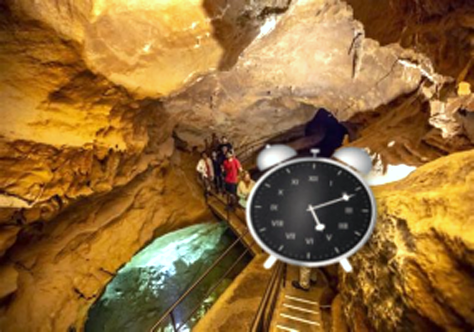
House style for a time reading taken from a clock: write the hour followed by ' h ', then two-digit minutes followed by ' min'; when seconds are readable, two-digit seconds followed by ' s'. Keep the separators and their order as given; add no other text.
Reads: 5 h 11 min
